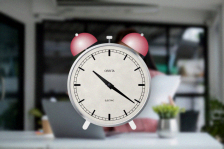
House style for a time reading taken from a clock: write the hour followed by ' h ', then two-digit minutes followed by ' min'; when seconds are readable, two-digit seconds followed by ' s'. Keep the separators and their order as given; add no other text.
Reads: 10 h 21 min
